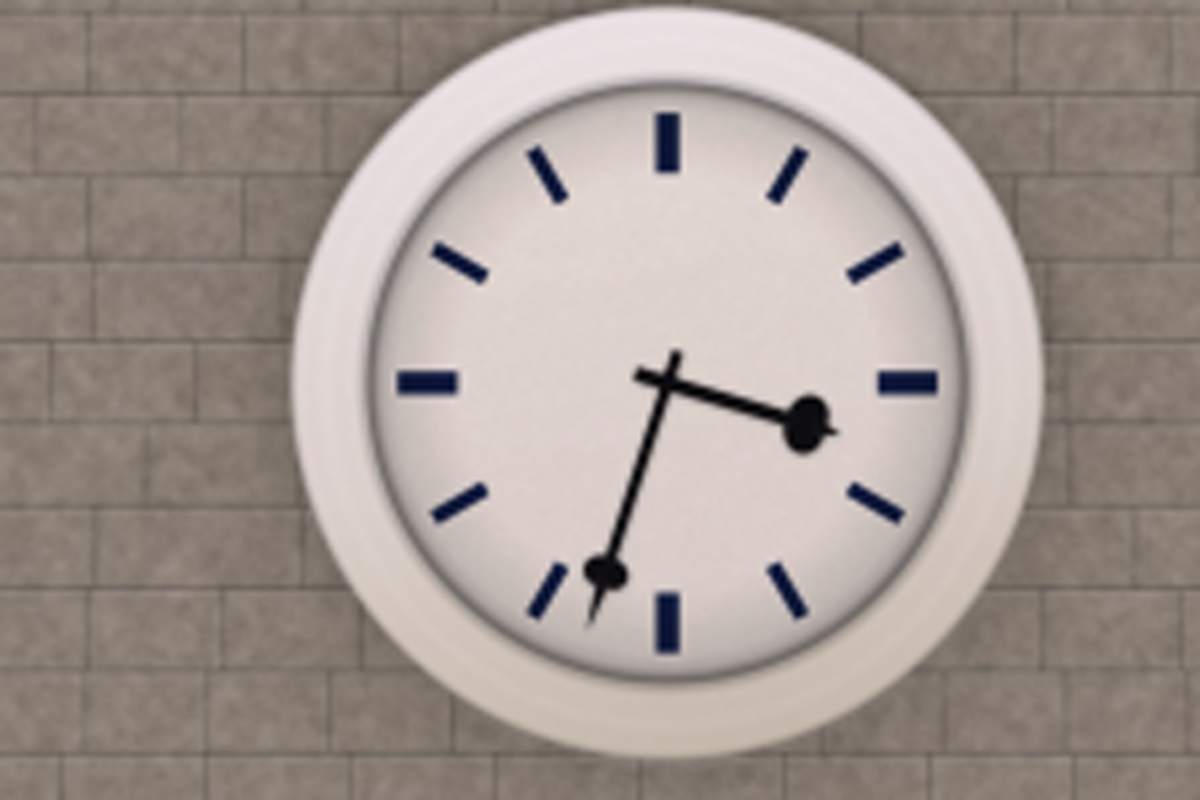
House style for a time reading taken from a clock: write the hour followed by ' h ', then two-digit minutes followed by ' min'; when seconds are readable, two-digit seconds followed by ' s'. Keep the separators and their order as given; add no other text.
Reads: 3 h 33 min
